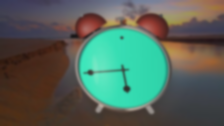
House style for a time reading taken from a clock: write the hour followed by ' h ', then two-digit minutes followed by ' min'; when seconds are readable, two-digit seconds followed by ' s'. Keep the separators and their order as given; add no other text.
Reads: 5 h 44 min
